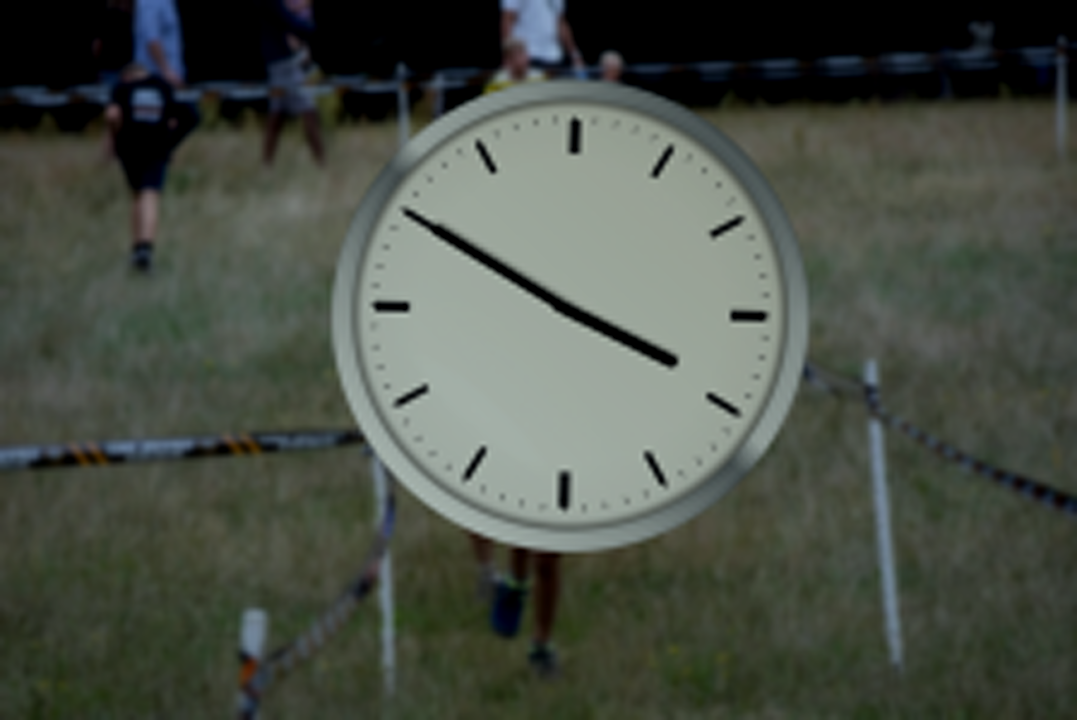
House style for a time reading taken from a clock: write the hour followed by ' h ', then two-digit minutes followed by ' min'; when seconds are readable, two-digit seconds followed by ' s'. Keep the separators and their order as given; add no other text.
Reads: 3 h 50 min
